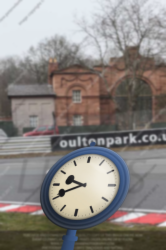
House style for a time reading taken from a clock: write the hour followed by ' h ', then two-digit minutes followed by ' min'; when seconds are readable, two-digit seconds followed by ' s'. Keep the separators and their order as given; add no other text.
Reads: 9 h 41 min
